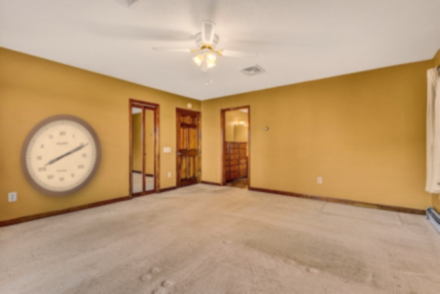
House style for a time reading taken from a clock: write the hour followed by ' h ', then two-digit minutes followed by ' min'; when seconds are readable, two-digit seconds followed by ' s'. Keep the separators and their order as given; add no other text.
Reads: 8 h 11 min
